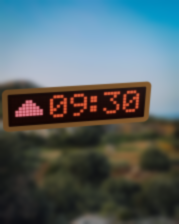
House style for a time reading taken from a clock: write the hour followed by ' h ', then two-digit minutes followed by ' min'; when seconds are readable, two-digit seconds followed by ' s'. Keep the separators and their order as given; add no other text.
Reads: 9 h 30 min
